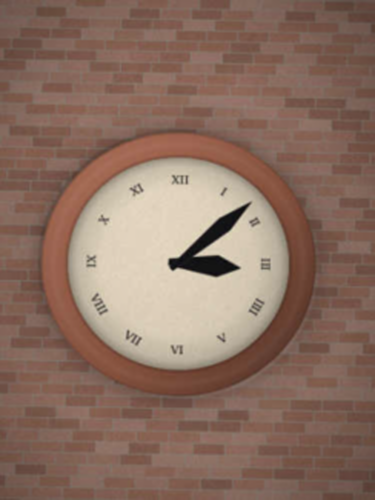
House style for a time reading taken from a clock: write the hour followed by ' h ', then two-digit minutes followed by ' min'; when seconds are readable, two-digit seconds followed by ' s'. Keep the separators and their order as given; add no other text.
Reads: 3 h 08 min
